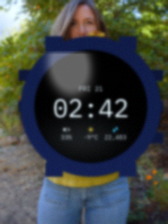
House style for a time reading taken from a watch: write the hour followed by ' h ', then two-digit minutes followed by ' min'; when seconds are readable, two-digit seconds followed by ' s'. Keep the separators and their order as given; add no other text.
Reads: 2 h 42 min
